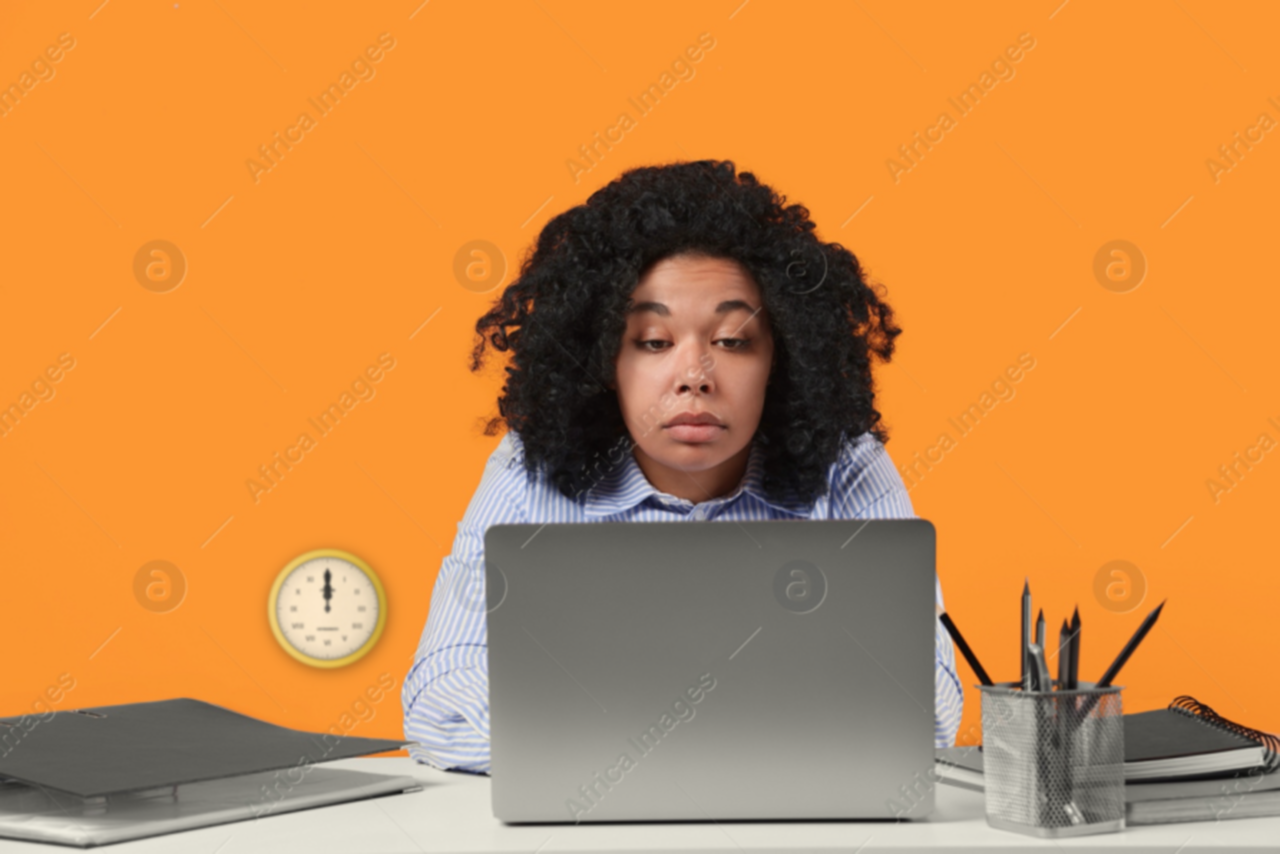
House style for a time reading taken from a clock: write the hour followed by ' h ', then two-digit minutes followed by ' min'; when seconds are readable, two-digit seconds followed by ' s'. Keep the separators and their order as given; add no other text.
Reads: 12 h 00 min
